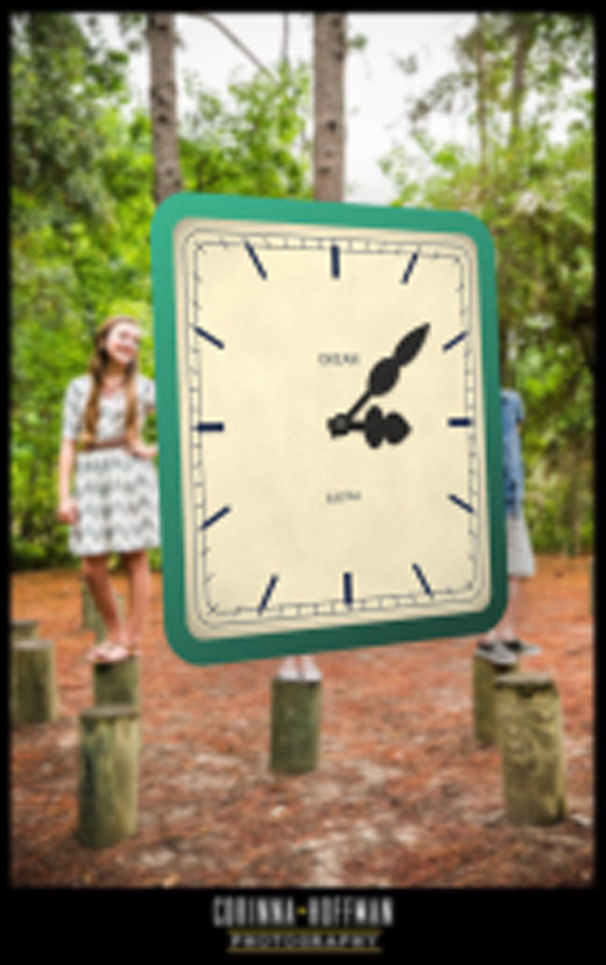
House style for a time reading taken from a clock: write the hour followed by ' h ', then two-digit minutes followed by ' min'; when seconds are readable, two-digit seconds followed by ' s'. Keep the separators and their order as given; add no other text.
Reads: 3 h 08 min
